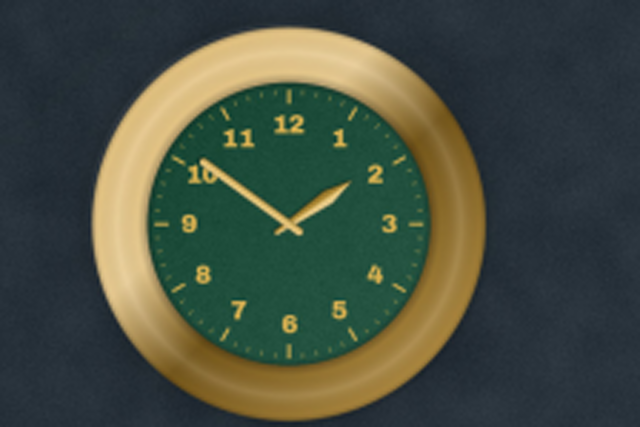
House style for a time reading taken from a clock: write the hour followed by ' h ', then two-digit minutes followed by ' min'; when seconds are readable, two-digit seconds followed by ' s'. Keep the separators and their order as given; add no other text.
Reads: 1 h 51 min
